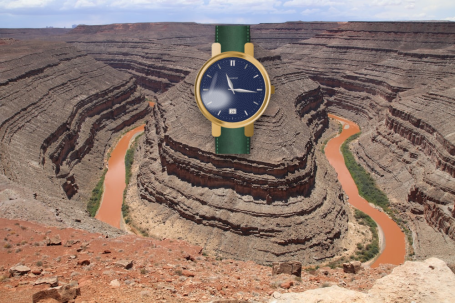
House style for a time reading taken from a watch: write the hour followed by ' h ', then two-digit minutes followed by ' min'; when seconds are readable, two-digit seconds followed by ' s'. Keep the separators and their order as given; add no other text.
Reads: 11 h 16 min
